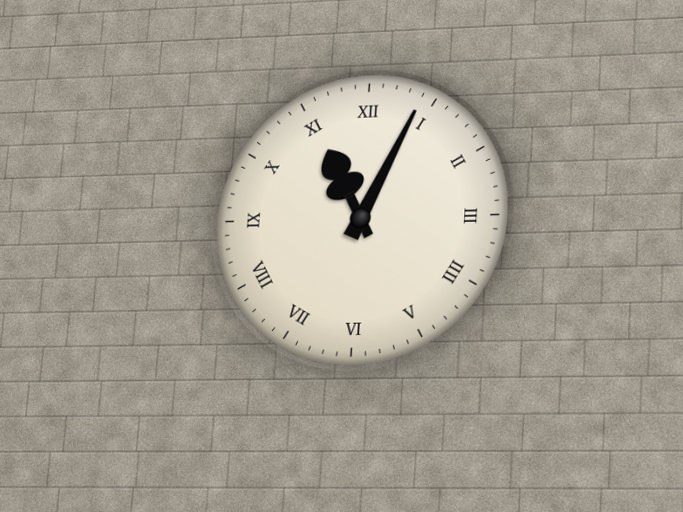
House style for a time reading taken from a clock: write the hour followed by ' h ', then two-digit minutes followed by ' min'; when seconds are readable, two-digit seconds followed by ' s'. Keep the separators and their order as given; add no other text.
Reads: 11 h 04 min
